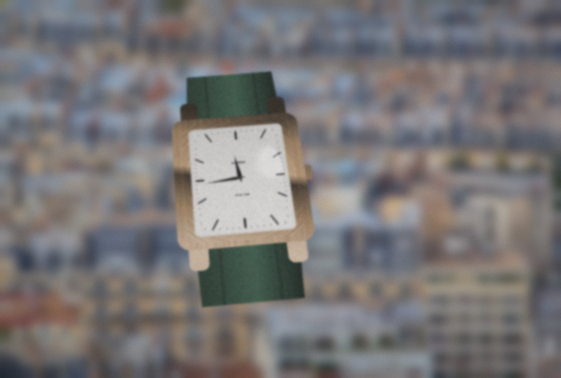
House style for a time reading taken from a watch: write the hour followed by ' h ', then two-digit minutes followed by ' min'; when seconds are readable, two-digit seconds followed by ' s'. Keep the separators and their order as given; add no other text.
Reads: 11 h 44 min
